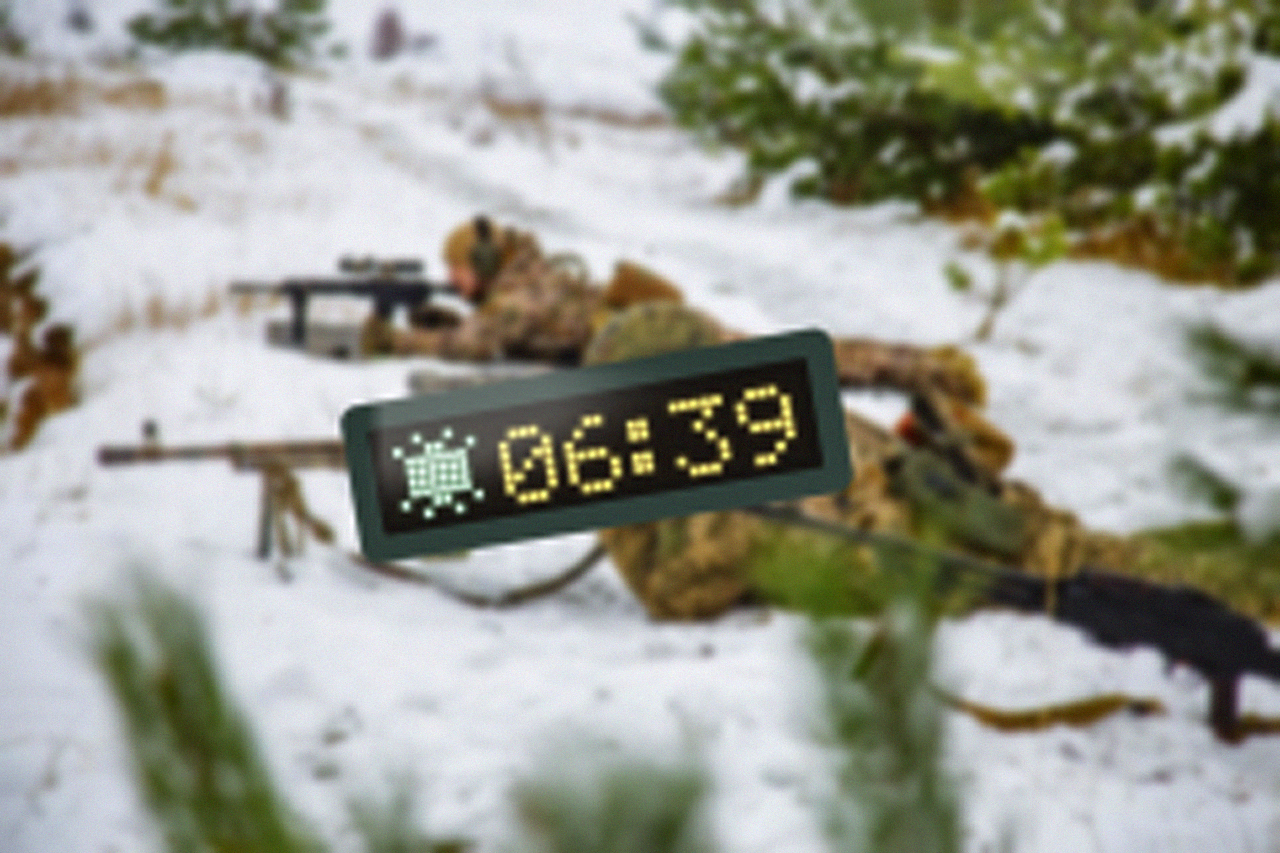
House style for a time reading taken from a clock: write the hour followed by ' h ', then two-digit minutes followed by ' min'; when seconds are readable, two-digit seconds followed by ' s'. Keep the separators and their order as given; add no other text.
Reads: 6 h 39 min
